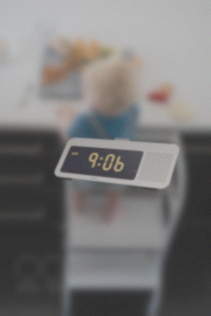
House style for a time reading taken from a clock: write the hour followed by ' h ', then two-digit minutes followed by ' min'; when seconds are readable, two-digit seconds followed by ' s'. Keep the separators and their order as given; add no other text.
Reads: 9 h 06 min
